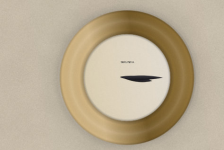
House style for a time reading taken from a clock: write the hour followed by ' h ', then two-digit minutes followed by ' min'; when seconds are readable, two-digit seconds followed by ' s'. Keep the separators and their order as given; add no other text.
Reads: 3 h 15 min
